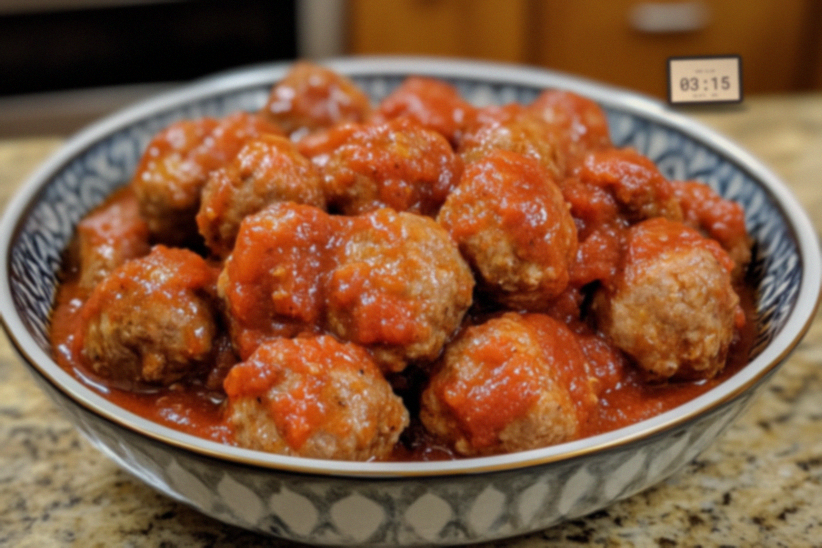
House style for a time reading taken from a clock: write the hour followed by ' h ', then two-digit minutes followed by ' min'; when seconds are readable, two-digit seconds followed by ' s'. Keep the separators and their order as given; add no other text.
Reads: 3 h 15 min
